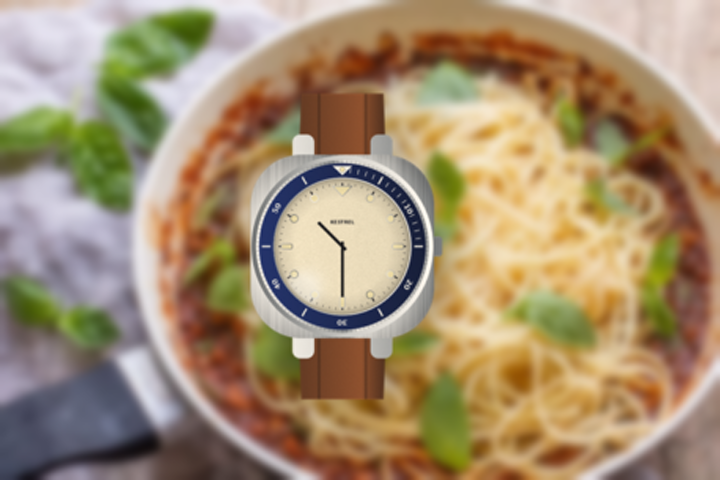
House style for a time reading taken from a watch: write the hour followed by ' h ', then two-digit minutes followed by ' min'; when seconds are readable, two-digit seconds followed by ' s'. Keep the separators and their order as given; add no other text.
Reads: 10 h 30 min
